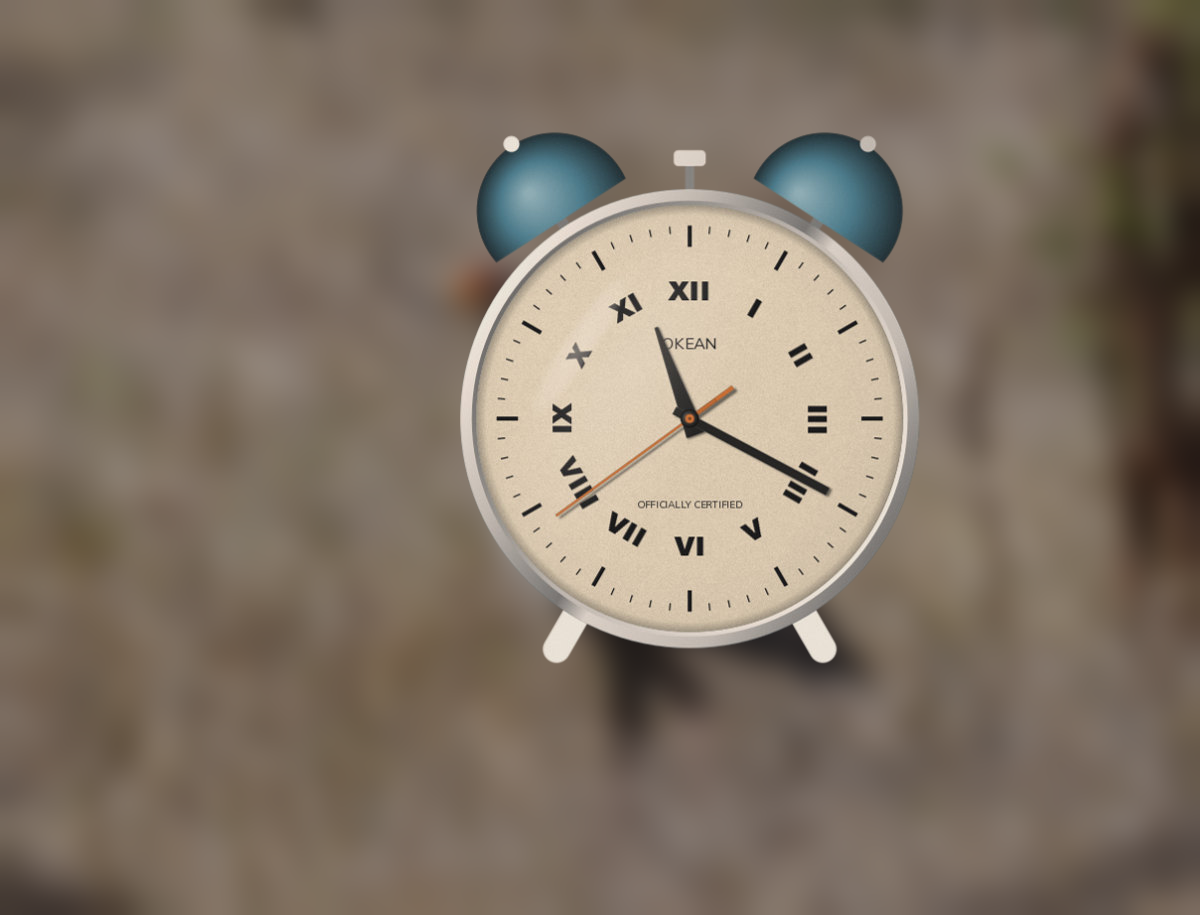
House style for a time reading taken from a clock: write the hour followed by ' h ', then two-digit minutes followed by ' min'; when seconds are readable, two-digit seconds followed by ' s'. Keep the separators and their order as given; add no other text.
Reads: 11 h 19 min 39 s
